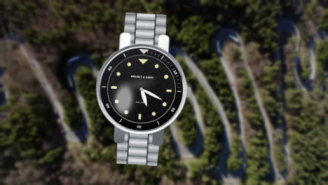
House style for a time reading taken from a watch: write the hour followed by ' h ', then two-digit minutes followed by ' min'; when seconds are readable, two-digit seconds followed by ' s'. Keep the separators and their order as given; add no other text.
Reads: 5 h 19 min
